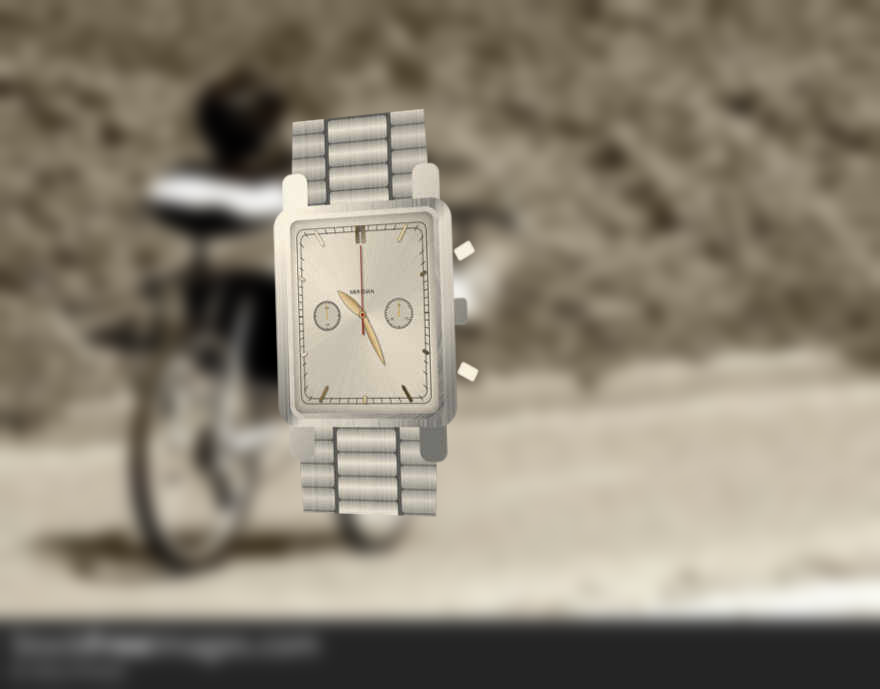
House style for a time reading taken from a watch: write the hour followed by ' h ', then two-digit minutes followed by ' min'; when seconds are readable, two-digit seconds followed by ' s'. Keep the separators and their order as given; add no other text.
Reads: 10 h 26 min
